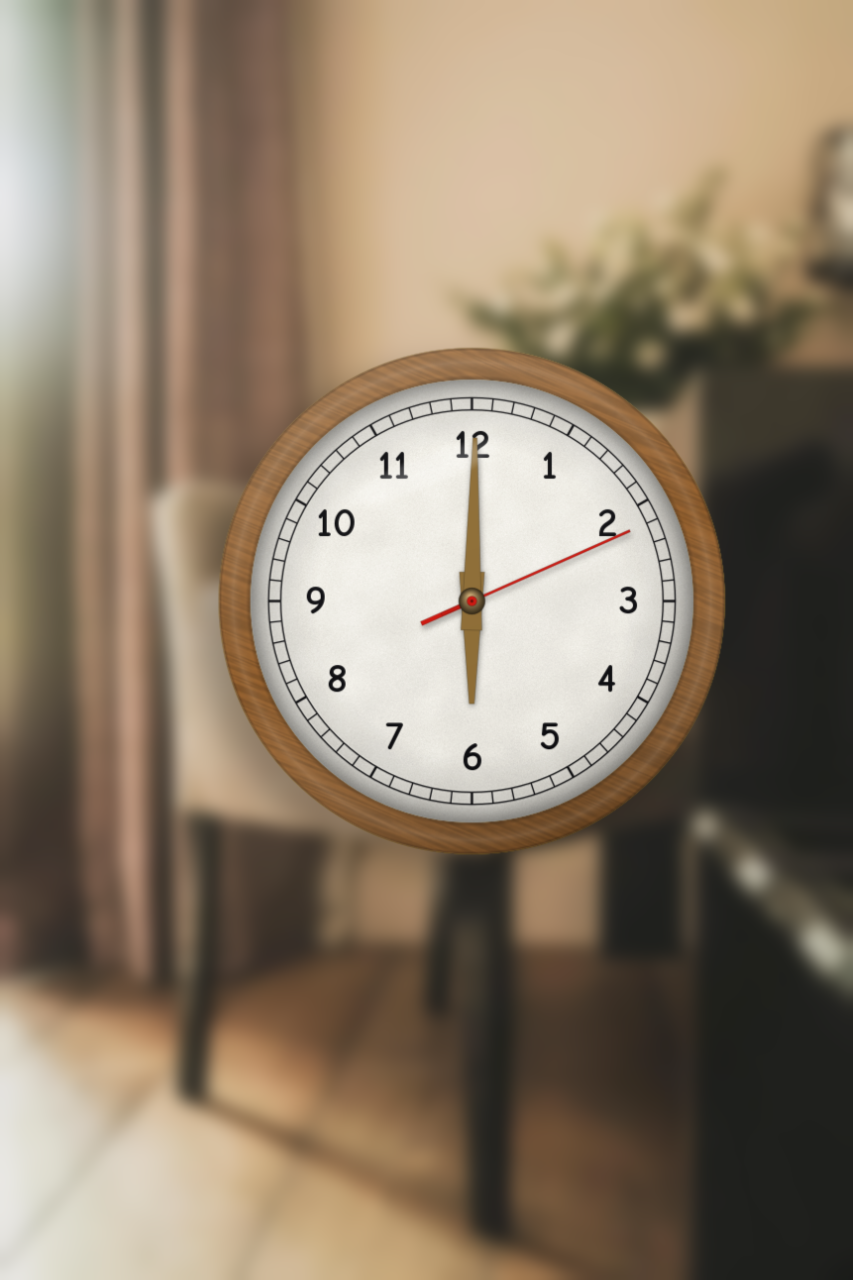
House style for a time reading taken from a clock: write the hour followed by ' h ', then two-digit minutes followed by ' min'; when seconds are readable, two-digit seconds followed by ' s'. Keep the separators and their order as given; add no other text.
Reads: 6 h 00 min 11 s
